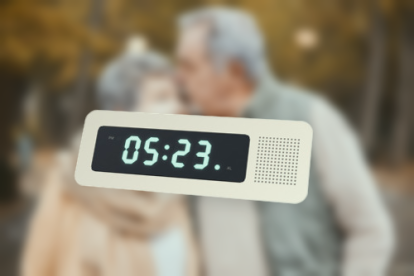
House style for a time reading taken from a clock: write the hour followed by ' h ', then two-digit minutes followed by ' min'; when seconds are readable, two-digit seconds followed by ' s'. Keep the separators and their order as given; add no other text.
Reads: 5 h 23 min
